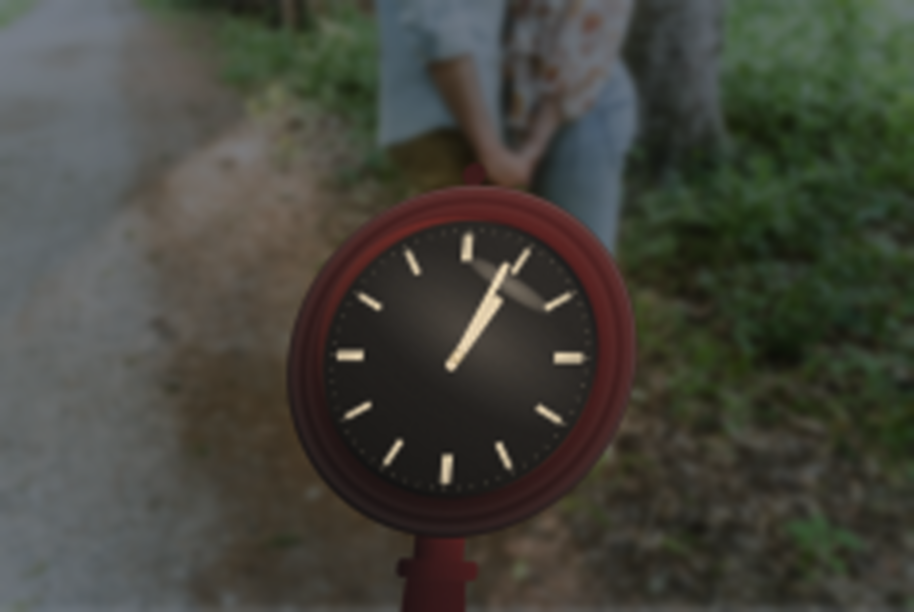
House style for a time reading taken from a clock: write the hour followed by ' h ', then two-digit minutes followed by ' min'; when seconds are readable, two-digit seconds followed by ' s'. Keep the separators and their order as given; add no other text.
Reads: 1 h 04 min
